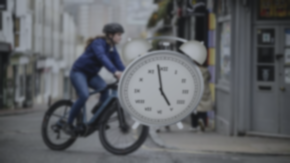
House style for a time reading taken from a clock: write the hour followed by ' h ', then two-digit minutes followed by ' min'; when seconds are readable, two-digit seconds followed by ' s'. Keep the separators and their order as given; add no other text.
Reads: 4 h 58 min
